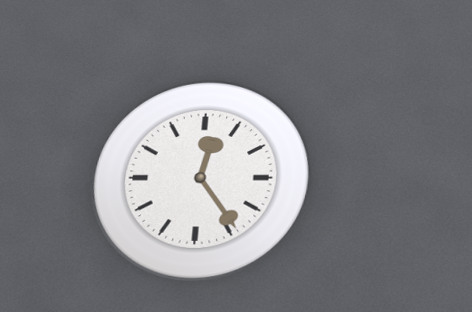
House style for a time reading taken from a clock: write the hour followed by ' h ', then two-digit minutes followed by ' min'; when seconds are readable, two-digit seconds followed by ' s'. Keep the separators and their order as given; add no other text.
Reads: 12 h 24 min
